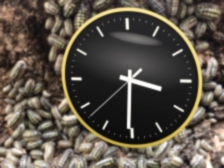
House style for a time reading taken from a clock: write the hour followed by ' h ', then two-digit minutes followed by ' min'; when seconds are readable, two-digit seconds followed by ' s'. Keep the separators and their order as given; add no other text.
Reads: 3 h 30 min 38 s
